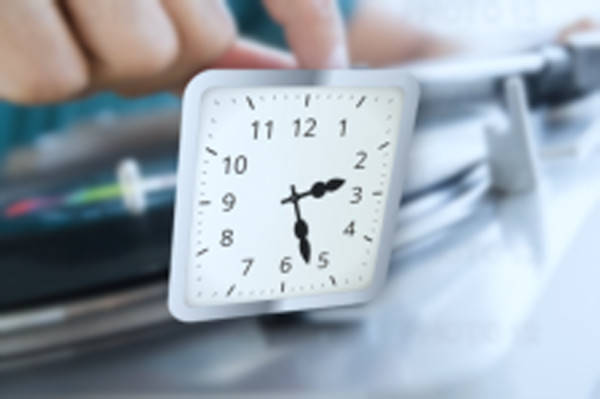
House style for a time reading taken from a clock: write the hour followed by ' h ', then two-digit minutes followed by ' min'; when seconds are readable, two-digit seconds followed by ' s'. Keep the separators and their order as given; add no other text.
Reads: 2 h 27 min
